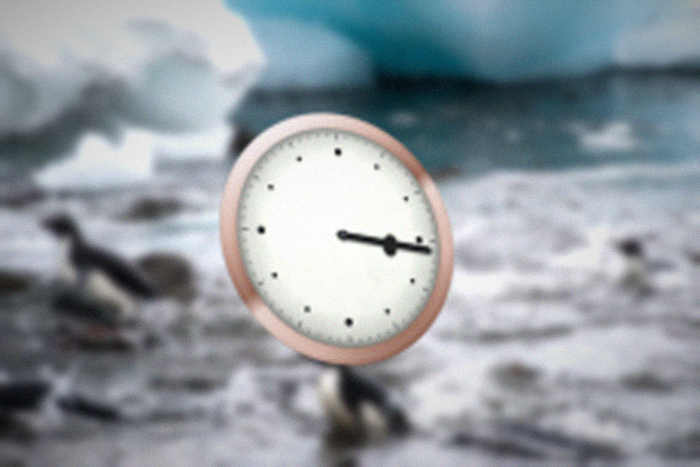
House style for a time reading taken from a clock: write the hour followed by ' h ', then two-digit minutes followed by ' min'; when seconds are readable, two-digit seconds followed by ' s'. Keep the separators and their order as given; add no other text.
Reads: 3 h 16 min
